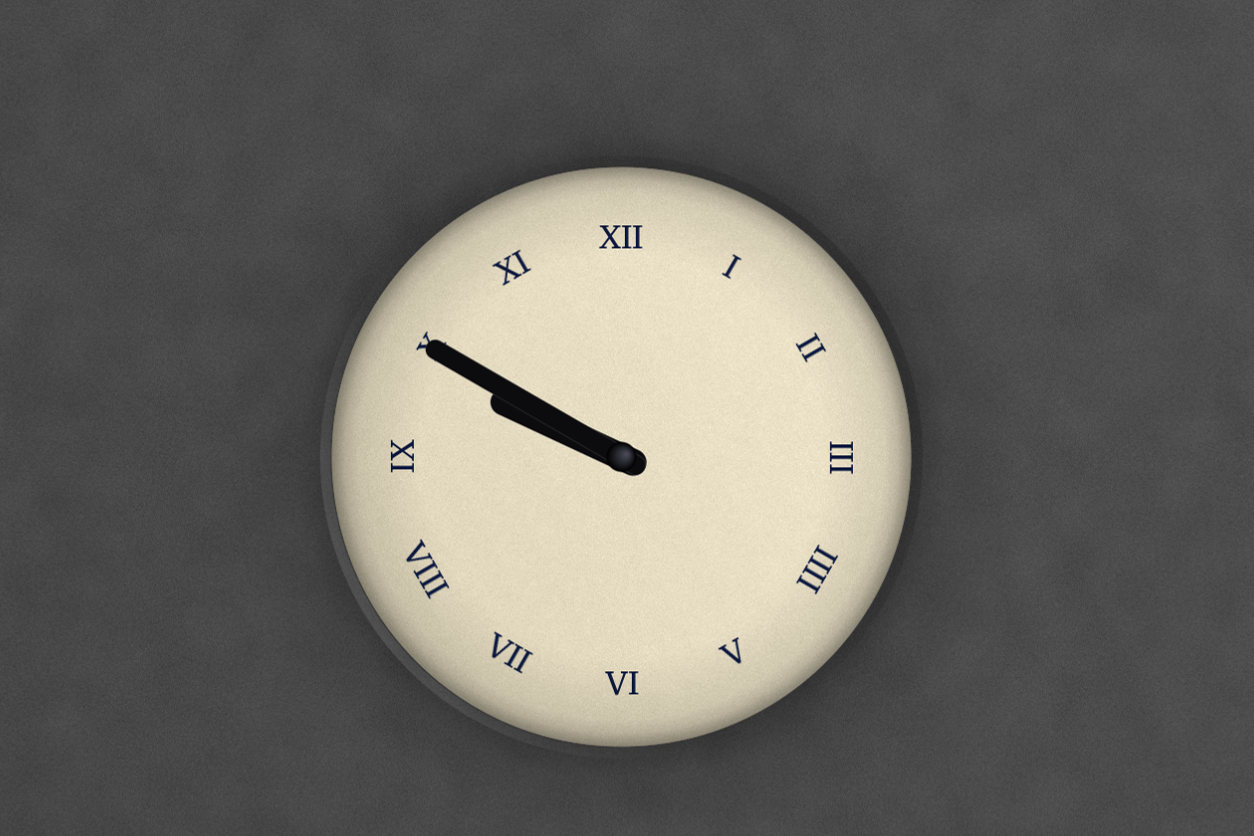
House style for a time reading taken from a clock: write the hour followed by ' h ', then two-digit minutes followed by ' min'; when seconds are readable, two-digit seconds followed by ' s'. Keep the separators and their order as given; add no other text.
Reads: 9 h 50 min
